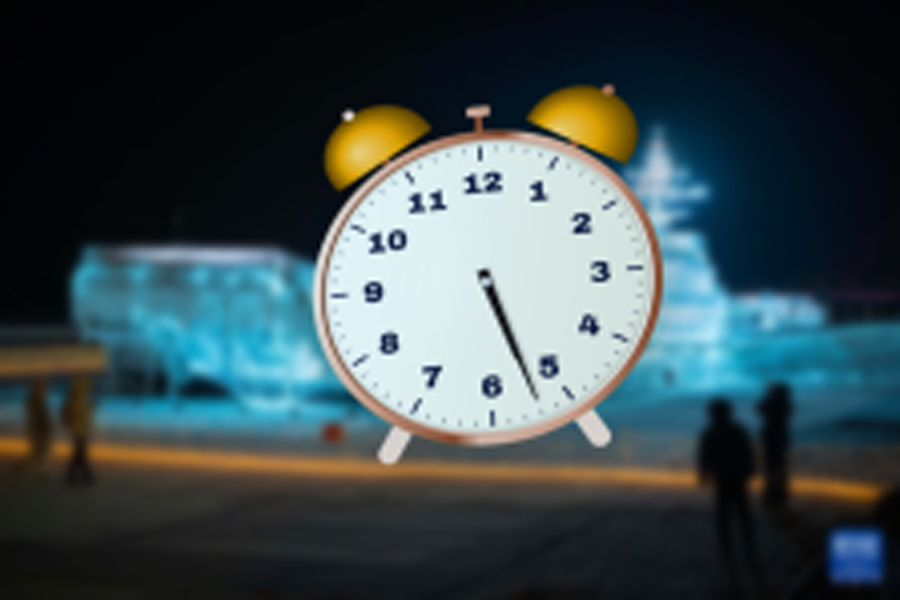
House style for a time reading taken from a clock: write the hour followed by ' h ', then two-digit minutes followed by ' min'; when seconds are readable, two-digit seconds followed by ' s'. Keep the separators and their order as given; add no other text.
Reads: 5 h 27 min
